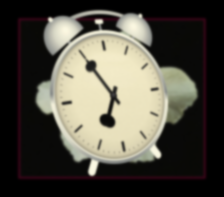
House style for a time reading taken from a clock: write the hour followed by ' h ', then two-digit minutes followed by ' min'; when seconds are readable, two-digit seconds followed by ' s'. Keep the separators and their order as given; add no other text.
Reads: 6 h 55 min
